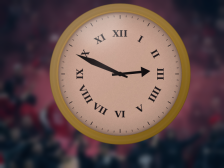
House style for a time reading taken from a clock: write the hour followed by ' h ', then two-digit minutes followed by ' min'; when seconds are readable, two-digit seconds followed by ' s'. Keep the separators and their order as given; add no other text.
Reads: 2 h 49 min
